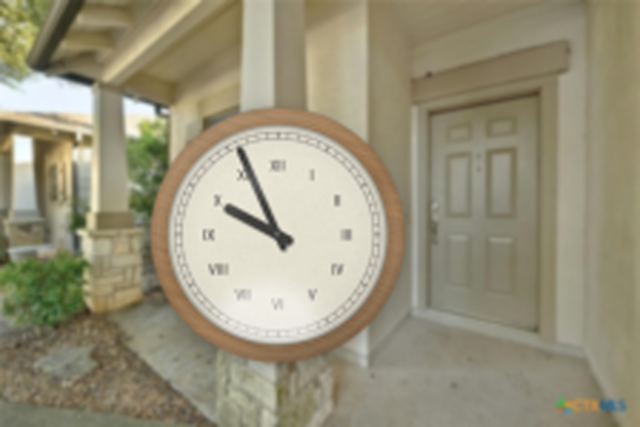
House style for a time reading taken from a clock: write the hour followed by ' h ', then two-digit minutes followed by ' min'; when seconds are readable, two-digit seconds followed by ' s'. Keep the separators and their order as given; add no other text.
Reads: 9 h 56 min
